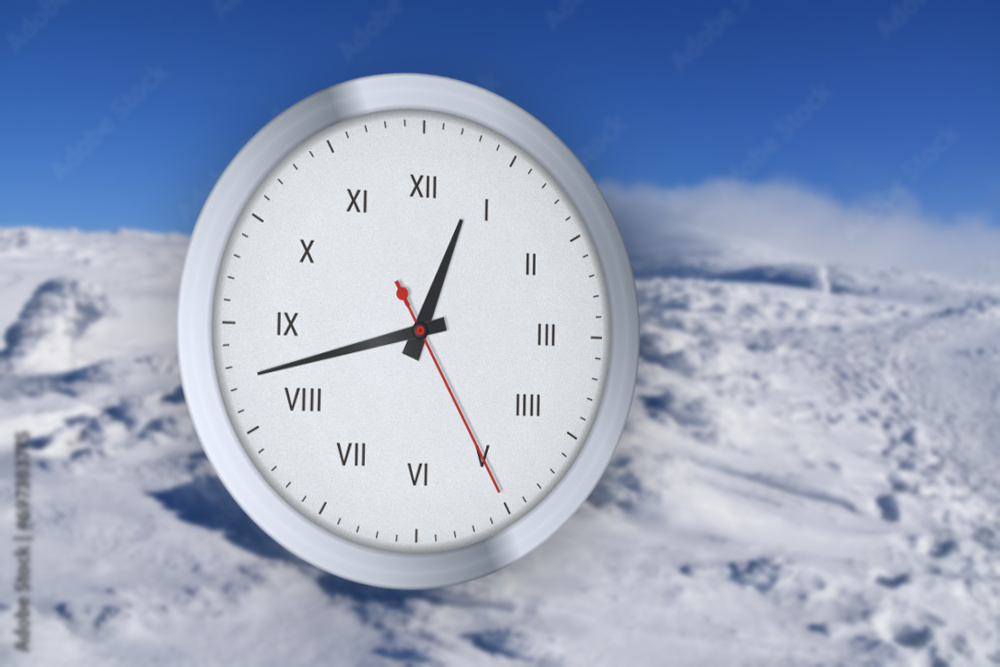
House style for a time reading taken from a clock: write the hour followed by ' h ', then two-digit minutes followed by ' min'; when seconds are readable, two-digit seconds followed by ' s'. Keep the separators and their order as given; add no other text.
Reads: 12 h 42 min 25 s
